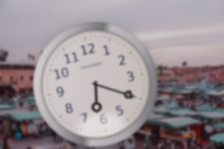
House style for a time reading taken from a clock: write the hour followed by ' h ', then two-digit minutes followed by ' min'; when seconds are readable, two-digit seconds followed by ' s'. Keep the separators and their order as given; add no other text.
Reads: 6 h 20 min
